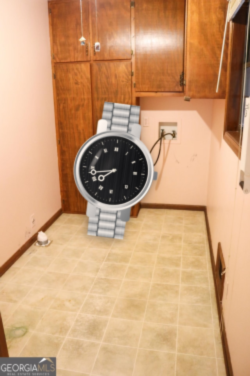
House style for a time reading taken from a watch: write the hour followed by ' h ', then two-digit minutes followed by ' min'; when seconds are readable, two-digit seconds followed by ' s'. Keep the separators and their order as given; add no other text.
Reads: 7 h 43 min
